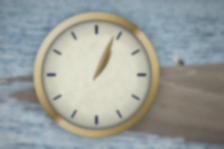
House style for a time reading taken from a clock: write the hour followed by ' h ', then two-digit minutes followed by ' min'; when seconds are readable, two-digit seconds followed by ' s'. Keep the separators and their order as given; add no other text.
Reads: 1 h 04 min
